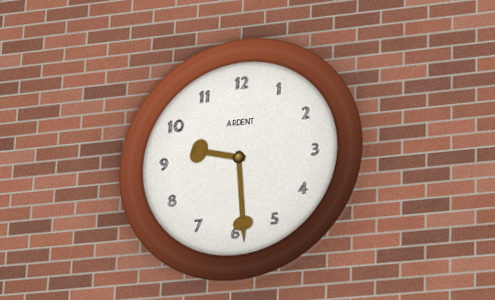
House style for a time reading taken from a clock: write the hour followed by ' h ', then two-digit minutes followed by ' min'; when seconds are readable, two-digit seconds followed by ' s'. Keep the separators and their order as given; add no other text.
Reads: 9 h 29 min
